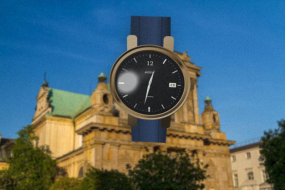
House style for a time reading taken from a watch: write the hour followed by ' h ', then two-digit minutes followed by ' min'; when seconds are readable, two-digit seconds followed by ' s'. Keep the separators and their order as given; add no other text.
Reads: 12 h 32 min
